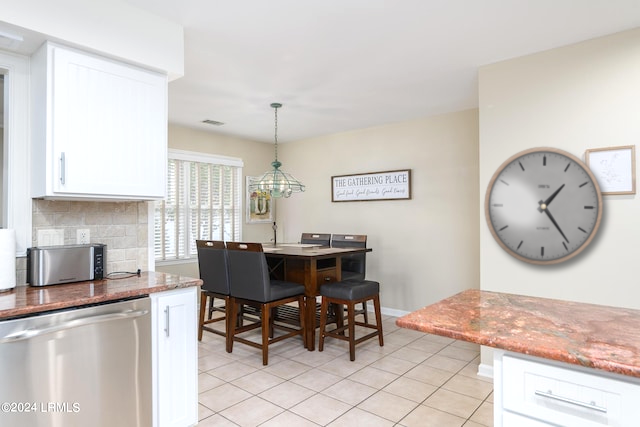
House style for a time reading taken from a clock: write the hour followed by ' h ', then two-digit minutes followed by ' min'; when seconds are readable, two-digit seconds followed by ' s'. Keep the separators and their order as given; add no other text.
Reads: 1 h 24 min
